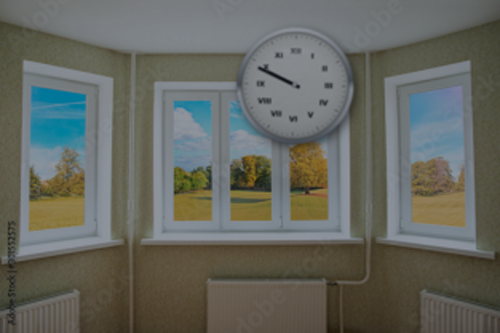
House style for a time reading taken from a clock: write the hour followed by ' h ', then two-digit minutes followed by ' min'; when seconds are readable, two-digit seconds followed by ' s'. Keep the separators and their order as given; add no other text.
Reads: 9 h 49 min
